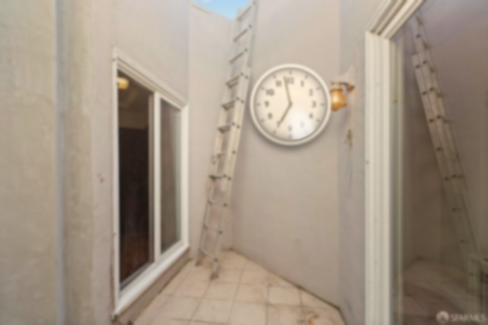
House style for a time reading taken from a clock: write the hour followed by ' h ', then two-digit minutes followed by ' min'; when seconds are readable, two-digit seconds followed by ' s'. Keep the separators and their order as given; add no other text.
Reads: 6 h 58 min
